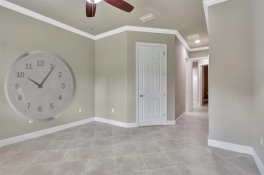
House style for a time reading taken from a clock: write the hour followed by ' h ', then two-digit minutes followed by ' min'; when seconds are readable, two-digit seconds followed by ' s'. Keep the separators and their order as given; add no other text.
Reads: 10 h 06 min
